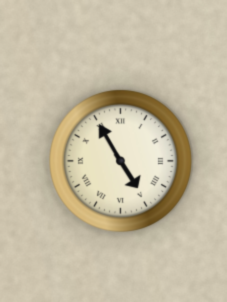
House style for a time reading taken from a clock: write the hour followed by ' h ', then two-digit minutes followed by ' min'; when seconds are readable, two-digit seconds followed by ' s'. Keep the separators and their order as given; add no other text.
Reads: 4 h 55 min
